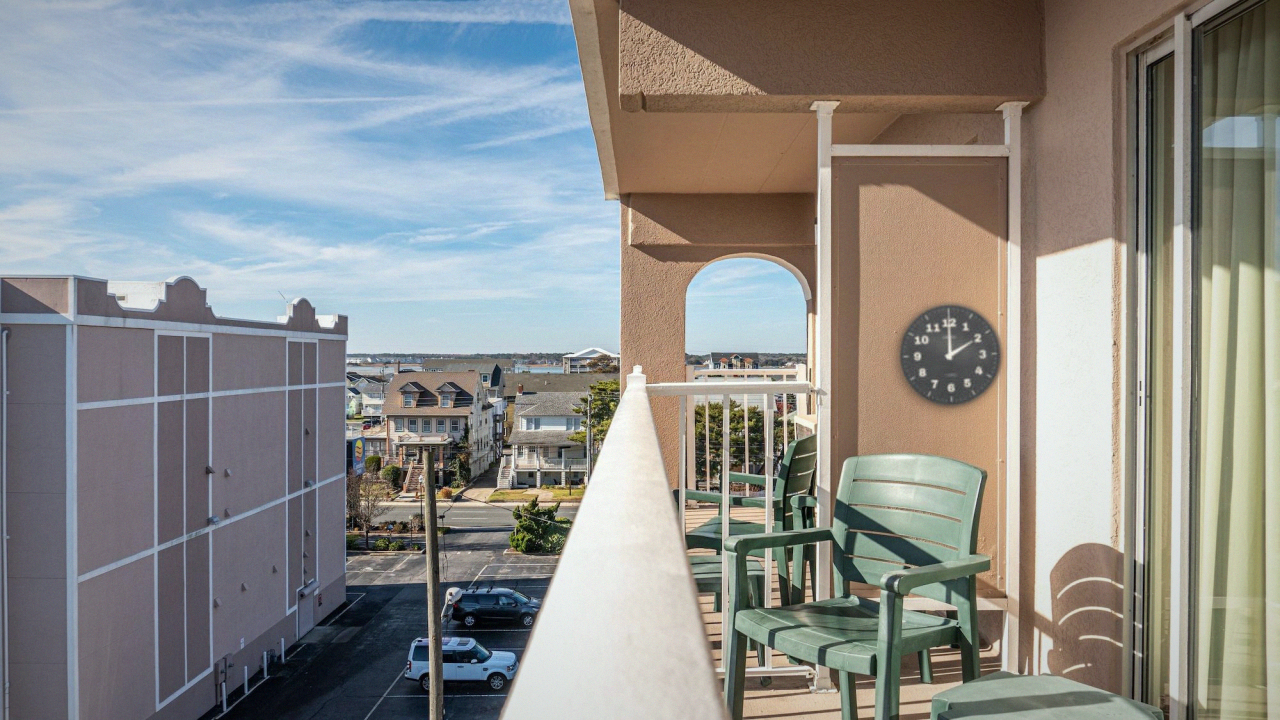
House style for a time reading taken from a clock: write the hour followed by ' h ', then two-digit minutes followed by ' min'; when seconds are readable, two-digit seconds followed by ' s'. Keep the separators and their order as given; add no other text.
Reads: 2 h 00 min
